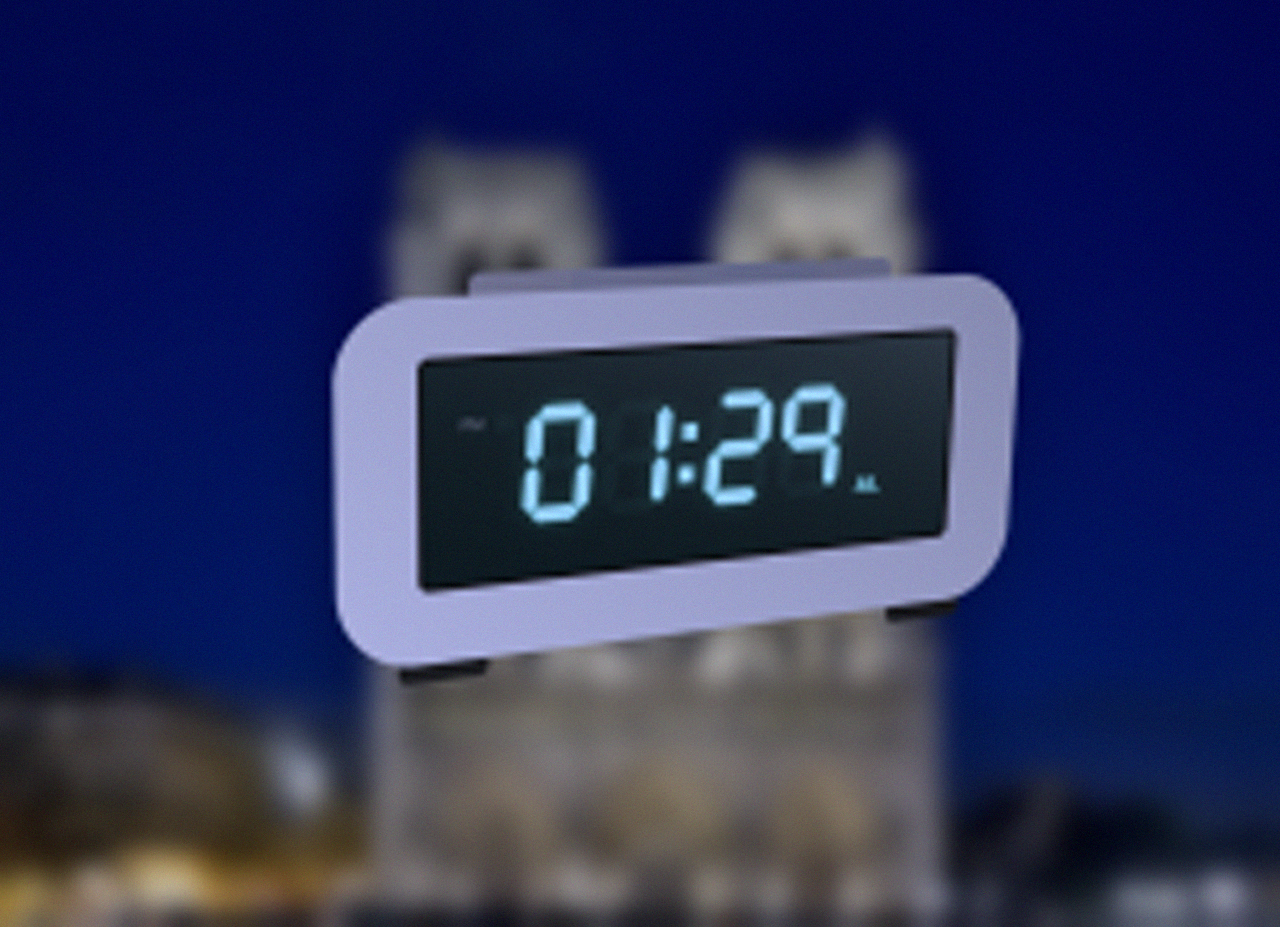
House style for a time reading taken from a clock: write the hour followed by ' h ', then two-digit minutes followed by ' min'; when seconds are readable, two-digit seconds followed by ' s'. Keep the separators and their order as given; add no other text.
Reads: 1 h 29 min
